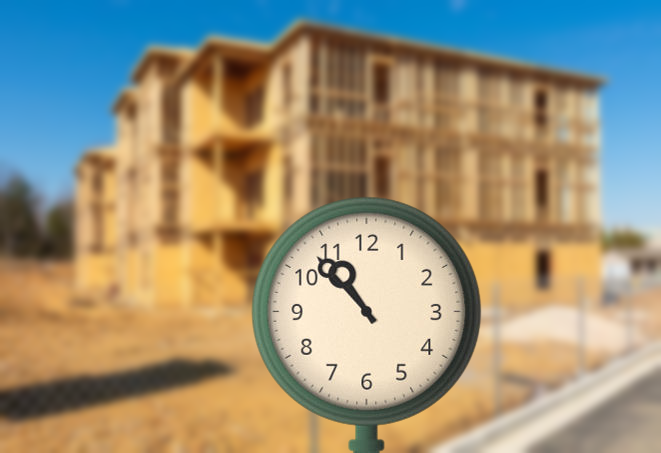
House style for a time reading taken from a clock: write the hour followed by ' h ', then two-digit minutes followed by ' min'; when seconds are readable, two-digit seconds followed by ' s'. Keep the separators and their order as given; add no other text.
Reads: 10 h 53 min
